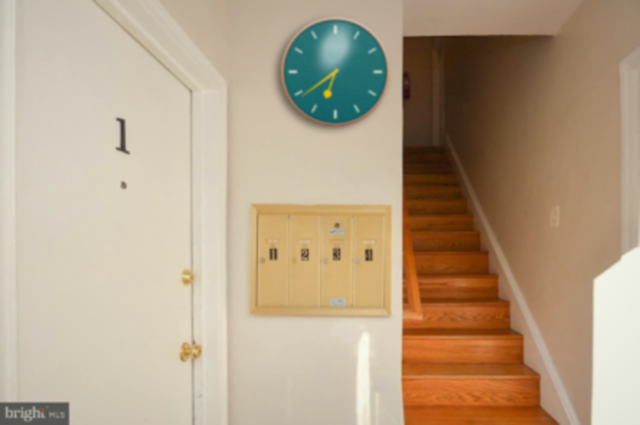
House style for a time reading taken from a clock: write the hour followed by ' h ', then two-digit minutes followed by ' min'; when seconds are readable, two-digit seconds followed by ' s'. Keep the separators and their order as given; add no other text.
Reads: 6 h 39 min
